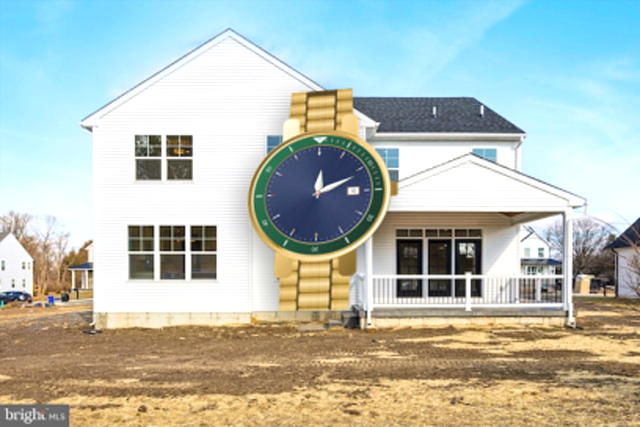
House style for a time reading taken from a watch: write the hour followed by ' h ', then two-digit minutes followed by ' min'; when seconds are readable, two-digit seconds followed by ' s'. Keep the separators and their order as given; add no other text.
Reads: 12 h 11 min
